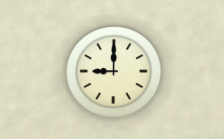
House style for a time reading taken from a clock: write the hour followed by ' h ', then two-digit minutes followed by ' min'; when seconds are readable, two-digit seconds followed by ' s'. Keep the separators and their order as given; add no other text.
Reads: 9 h 00 min
